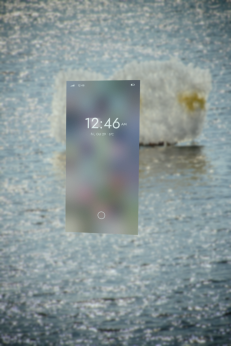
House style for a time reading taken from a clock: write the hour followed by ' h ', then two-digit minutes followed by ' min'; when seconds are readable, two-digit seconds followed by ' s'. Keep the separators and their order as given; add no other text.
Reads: 12 h 46 min
